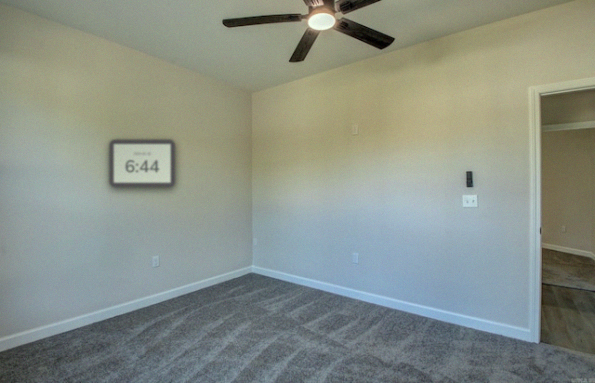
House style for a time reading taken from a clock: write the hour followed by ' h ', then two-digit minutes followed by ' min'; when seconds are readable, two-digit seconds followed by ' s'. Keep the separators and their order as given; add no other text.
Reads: 6 h 44 min
